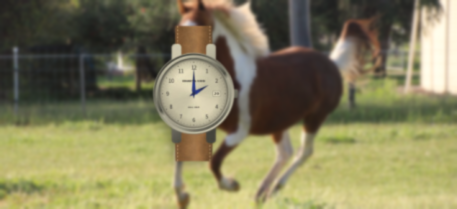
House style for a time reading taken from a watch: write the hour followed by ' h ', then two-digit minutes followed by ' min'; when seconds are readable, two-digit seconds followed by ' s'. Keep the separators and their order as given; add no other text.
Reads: 2 h 00 min
